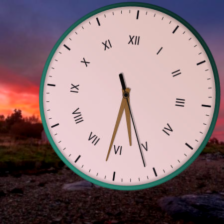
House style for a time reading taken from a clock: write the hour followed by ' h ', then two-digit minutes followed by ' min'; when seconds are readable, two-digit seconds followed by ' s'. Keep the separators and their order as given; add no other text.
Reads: 5 h 31 min 26 s
